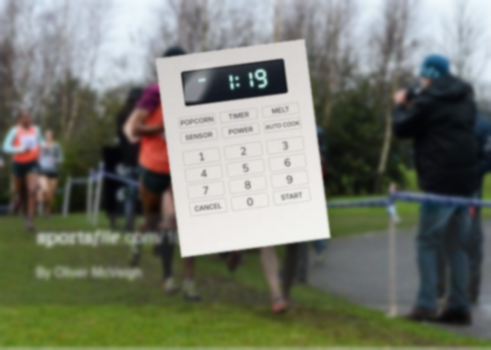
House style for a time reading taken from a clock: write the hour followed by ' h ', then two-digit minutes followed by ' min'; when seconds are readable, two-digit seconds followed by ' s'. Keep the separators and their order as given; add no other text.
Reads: 1 h 19 min
